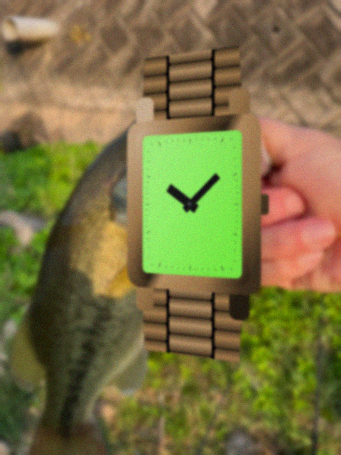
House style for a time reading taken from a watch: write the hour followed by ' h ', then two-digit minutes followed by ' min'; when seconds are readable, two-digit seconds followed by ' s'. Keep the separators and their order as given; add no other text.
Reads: 10 h 08 min
